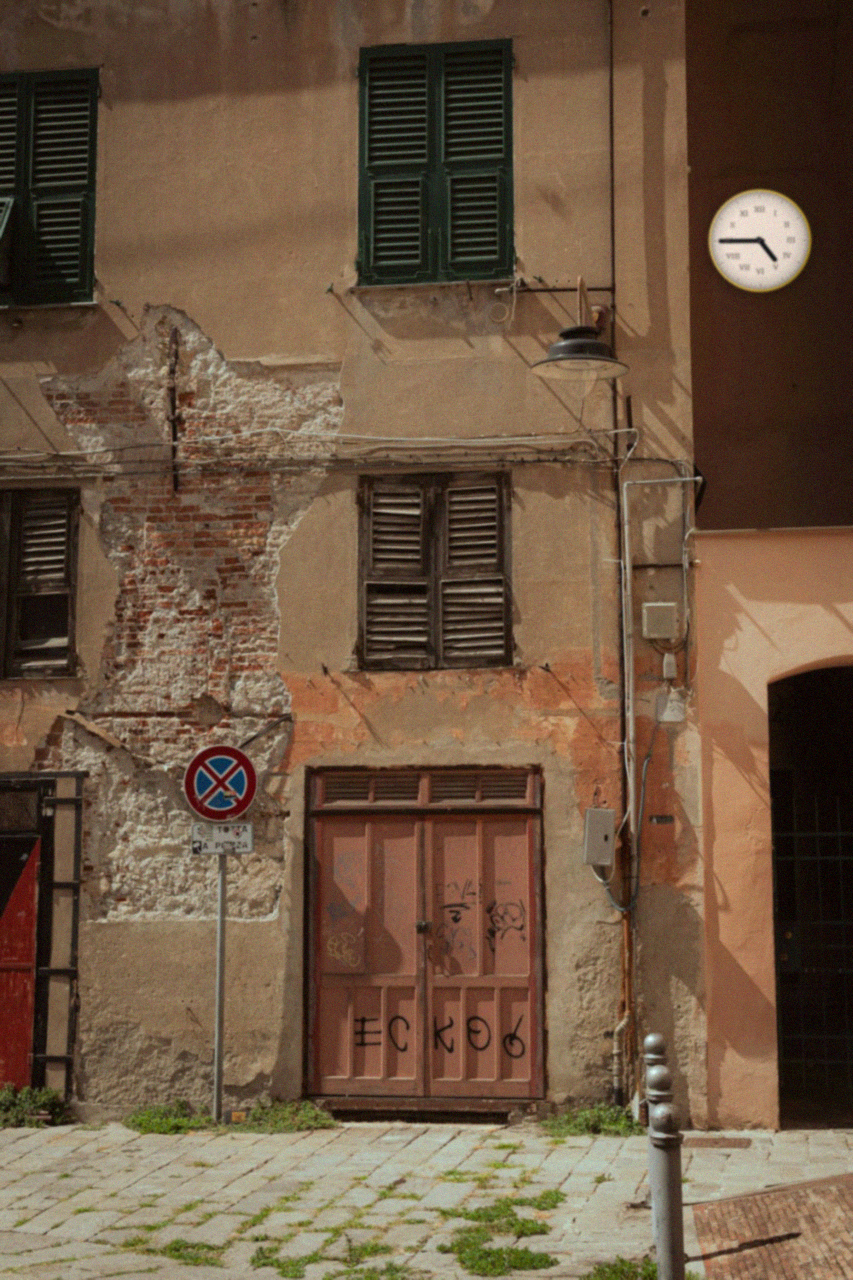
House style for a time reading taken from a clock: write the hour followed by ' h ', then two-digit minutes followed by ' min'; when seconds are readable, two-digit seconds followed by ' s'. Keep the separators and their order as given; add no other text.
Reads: 4 h 45 min
